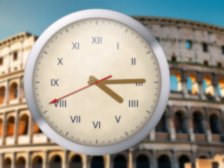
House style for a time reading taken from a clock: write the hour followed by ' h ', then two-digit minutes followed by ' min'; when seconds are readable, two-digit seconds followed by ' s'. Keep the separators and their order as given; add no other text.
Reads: 4 h 14 min 41 s
